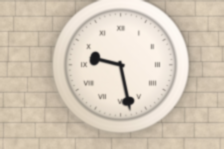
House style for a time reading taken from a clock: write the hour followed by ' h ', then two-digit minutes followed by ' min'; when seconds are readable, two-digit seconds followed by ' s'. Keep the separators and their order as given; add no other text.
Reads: 9 h 28 min
